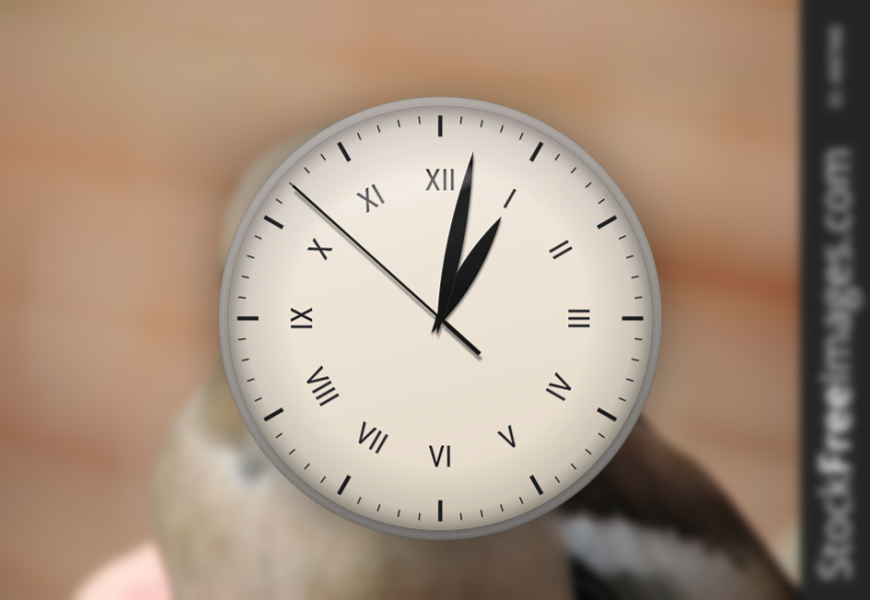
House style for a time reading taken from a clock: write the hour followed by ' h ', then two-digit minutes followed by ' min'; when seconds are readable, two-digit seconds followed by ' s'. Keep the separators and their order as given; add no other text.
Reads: 1 h 01 min 52 s
